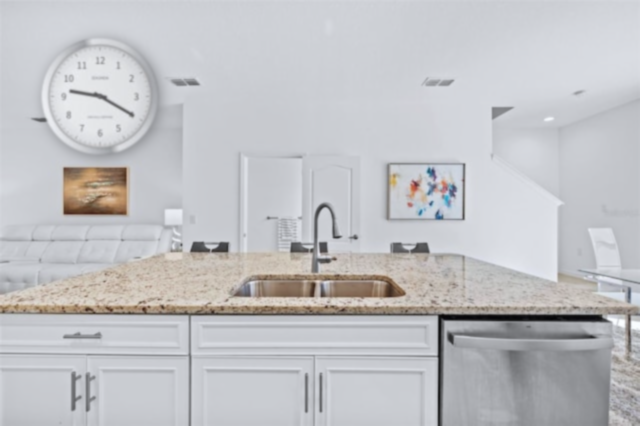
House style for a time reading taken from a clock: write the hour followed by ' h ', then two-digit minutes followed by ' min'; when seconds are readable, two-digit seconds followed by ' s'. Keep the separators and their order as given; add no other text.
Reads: 9 h 20 min
